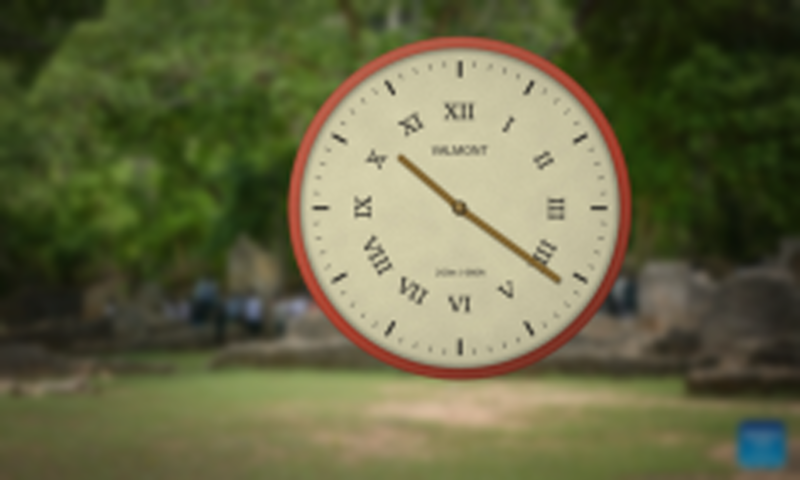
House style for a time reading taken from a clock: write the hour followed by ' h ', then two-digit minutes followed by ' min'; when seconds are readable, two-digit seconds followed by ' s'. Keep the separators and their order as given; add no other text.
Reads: 10 h 21 min
